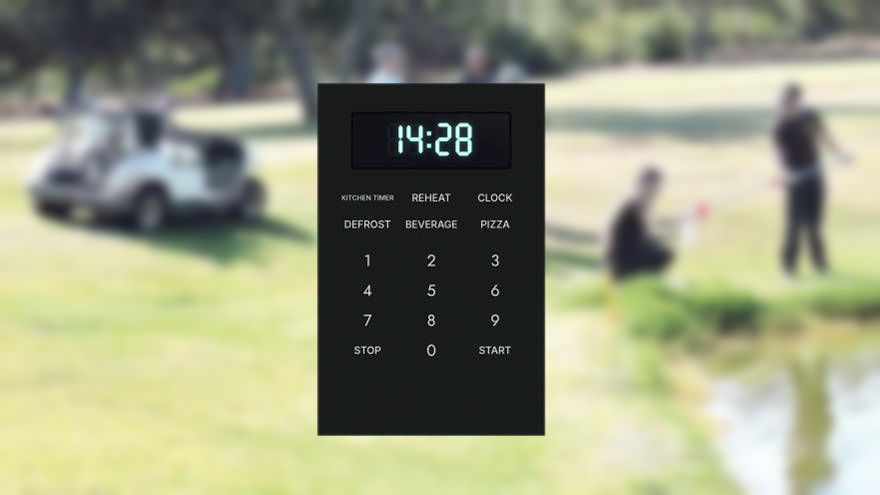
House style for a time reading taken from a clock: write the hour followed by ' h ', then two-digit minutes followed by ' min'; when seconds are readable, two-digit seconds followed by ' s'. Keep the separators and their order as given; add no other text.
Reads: 14 h 28 min
